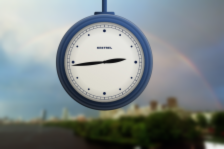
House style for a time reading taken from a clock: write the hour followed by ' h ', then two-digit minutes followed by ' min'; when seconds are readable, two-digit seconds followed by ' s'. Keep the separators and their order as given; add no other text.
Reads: 2 h 44 min
